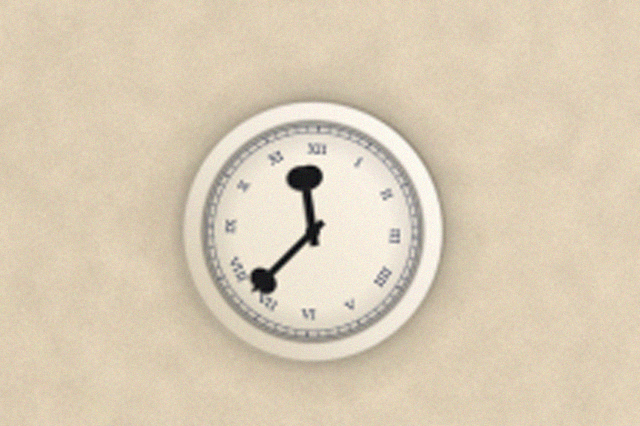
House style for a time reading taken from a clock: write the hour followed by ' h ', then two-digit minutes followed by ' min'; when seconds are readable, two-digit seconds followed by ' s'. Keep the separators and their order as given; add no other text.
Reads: 11 h 37 min
